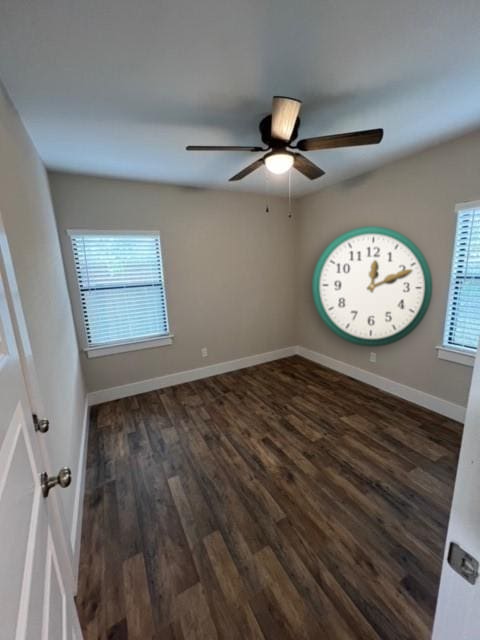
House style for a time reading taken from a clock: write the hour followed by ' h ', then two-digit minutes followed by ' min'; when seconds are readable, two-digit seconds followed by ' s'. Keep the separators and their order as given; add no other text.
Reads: 12 h 11 min
